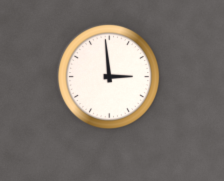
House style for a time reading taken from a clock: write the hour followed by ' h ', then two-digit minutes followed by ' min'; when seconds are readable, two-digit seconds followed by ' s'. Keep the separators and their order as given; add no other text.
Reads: 2 h 59 min
